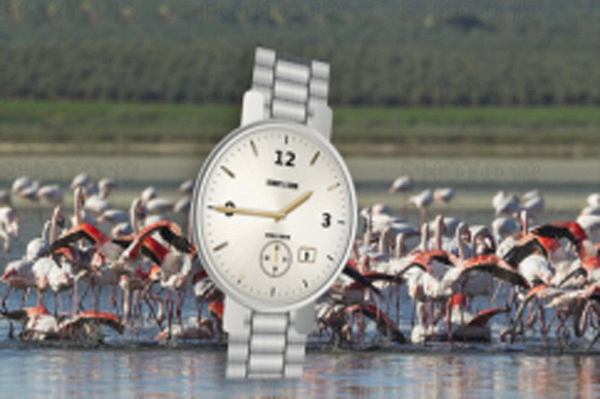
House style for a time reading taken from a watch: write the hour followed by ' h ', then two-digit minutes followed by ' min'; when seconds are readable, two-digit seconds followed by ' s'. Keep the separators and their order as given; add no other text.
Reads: 1 h 45 min
